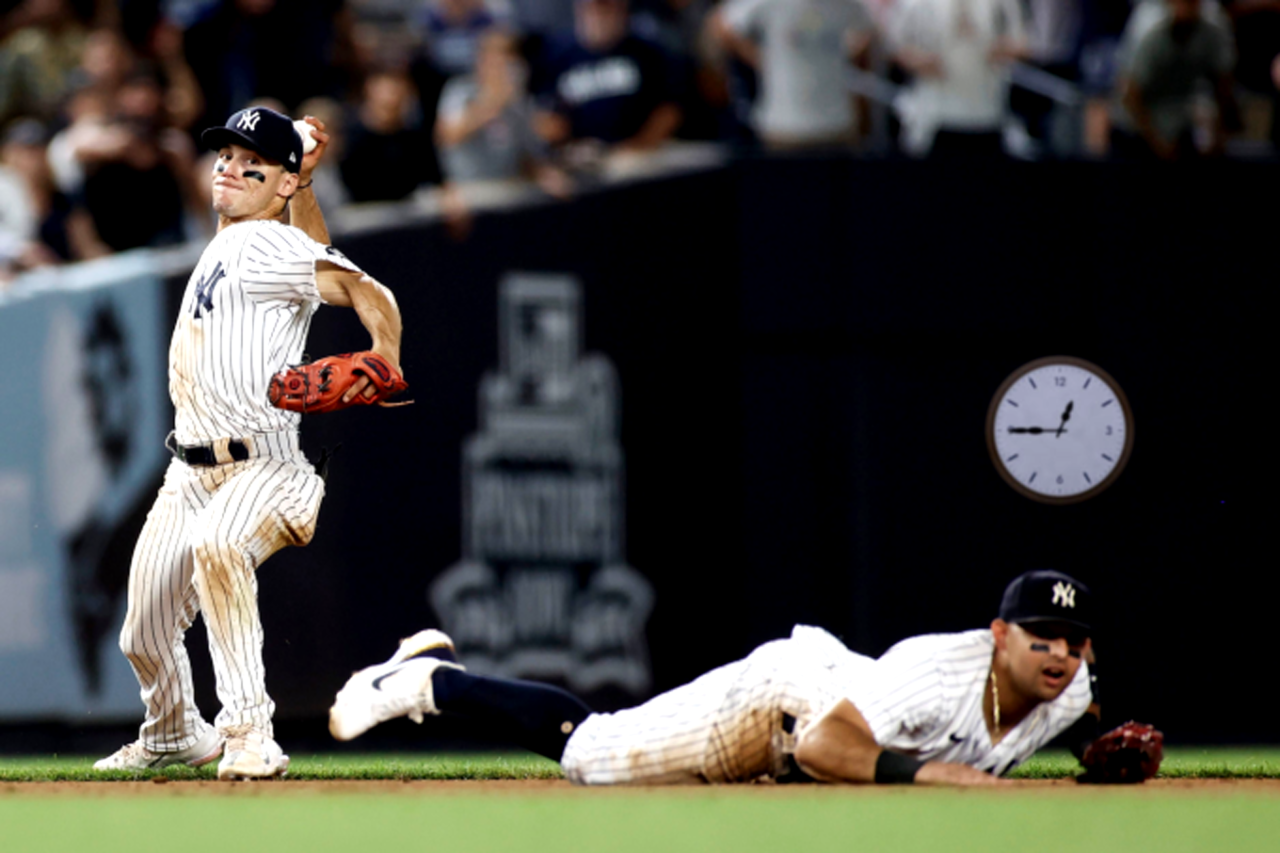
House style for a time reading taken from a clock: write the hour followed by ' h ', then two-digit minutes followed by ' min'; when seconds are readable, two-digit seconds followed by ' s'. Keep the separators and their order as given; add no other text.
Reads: 12 h 45 min
